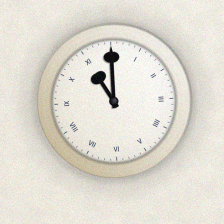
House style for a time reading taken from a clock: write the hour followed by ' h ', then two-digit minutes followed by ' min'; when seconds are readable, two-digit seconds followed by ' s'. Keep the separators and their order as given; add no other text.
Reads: 11 h 00 min
